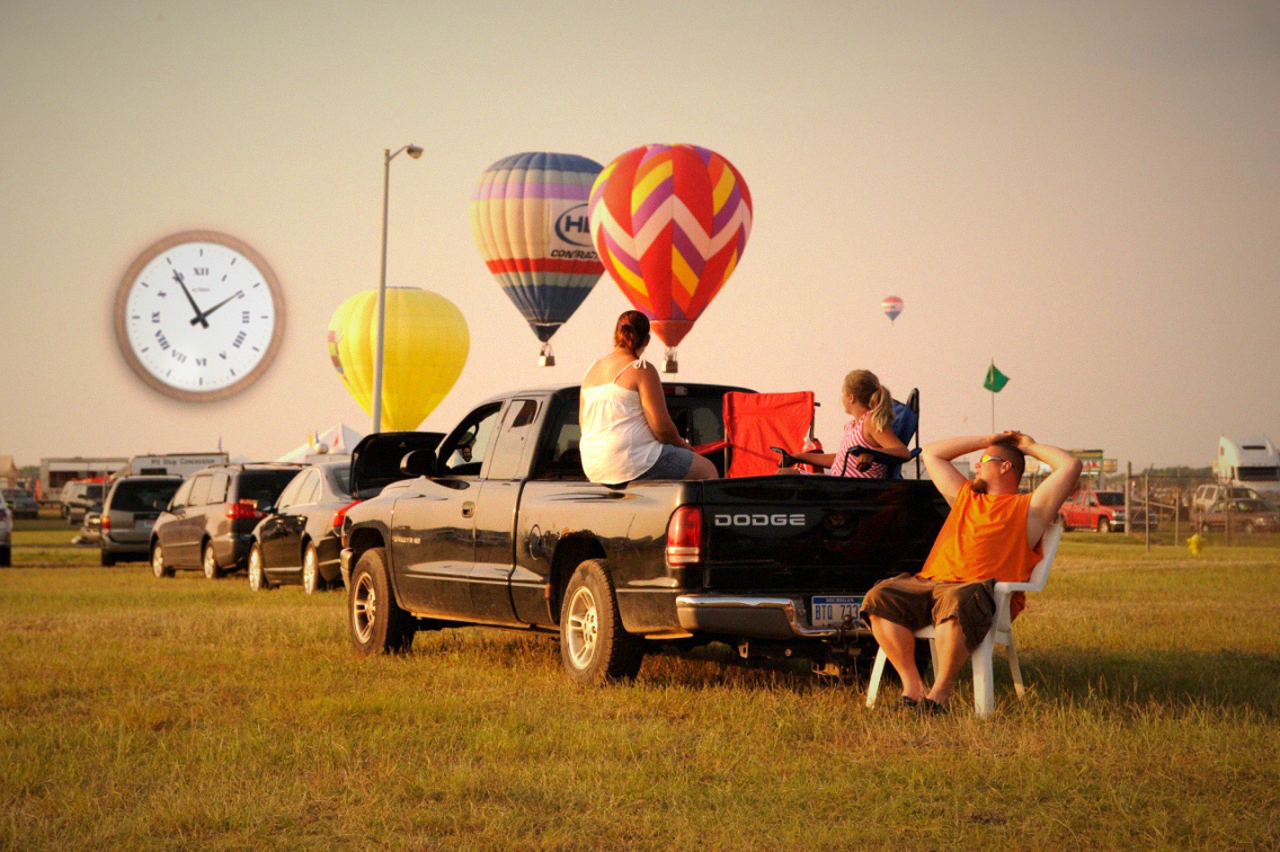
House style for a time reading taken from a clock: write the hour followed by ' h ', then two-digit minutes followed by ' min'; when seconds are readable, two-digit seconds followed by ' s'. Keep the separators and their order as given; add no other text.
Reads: 1 h 55 min
